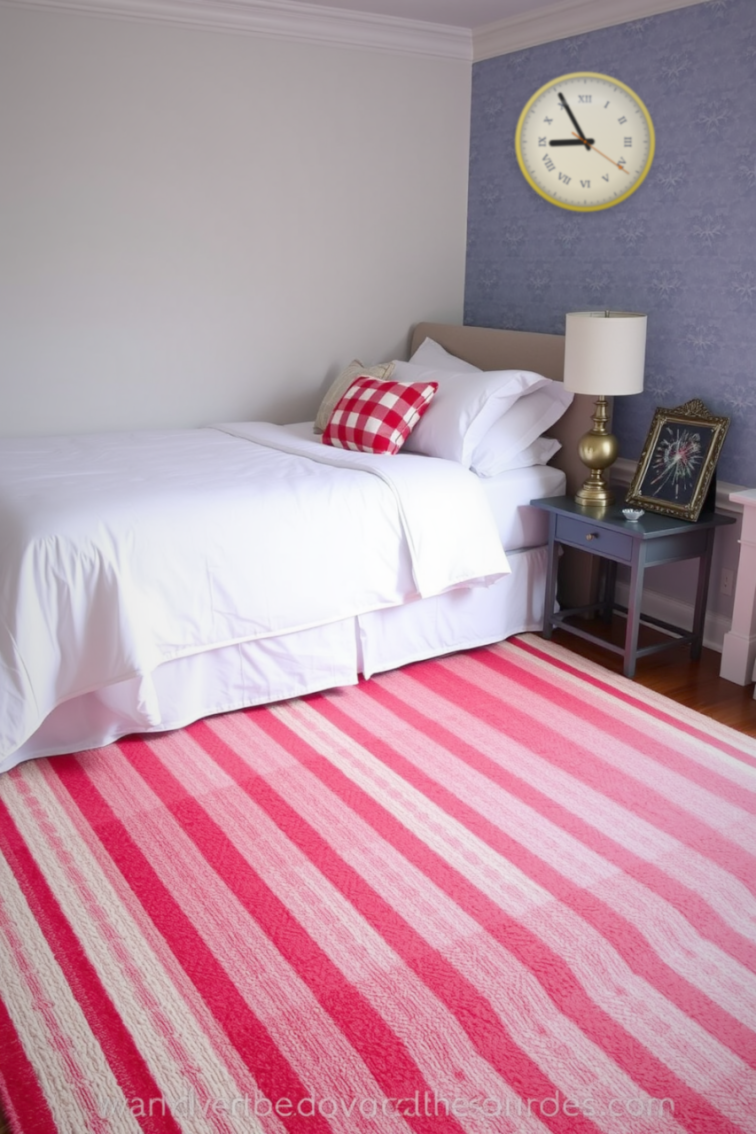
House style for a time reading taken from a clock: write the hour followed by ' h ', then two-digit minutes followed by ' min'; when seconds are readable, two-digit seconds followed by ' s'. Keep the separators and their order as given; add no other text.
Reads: 8 h 55 min 21 s
